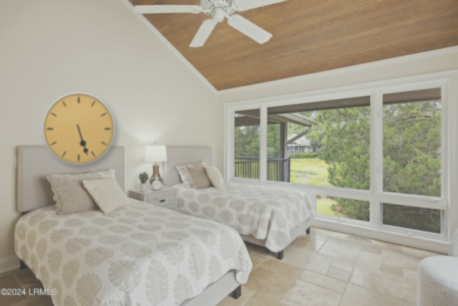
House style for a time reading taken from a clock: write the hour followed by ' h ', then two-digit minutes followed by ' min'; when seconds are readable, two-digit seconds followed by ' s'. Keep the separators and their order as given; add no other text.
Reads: 5 h 27 min
